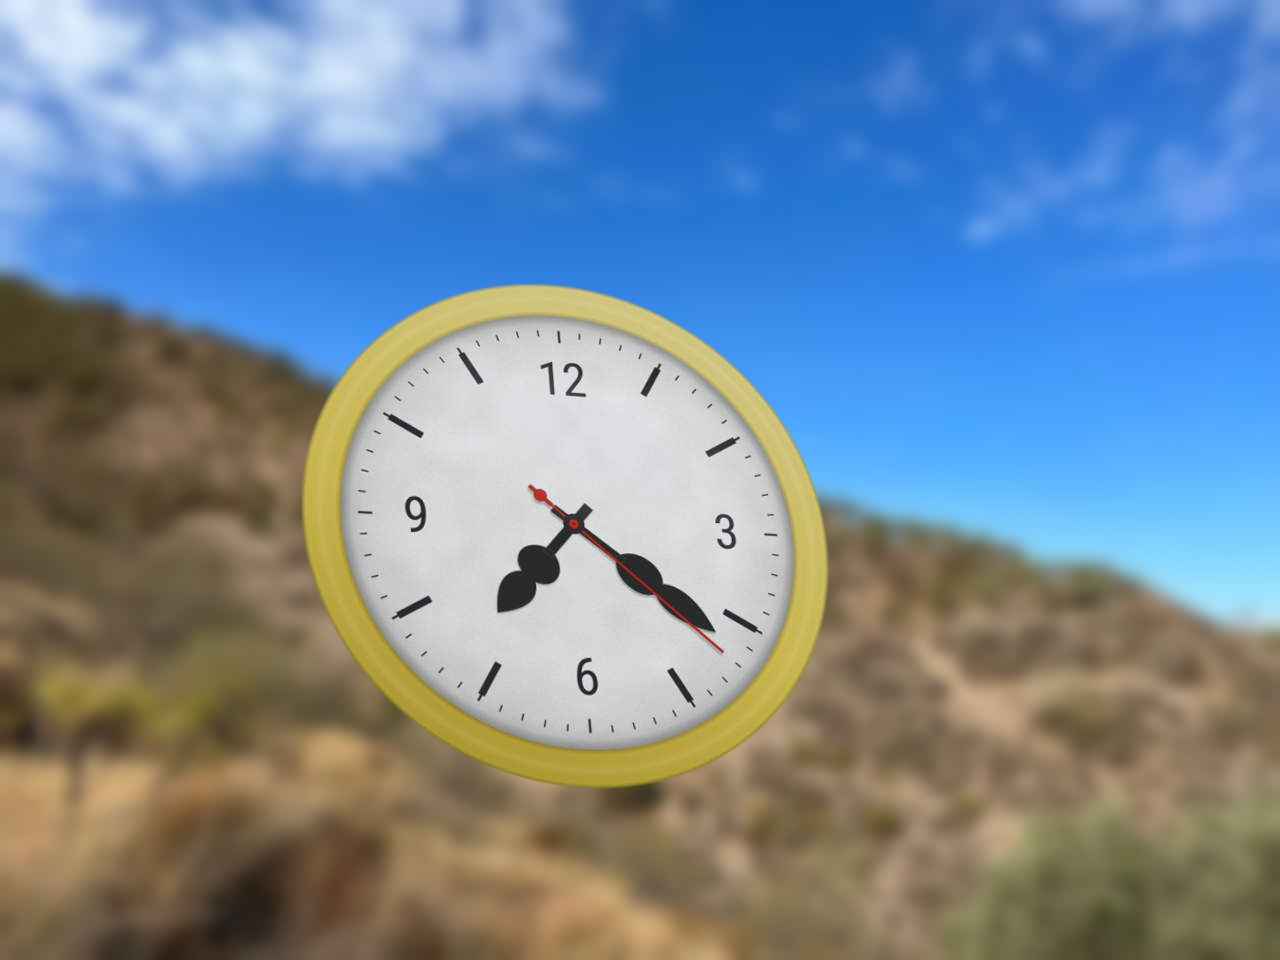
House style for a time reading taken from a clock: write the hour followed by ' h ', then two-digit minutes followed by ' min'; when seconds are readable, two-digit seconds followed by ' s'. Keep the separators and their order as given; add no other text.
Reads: 7 h 21 min 22 s
